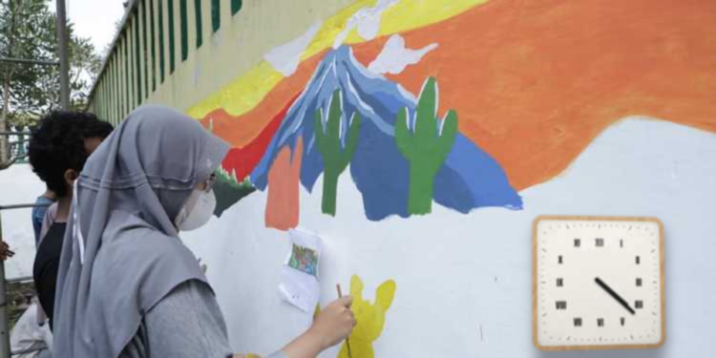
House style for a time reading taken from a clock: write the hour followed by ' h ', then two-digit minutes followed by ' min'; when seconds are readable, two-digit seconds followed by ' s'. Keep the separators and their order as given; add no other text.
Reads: 4 h 22 min
